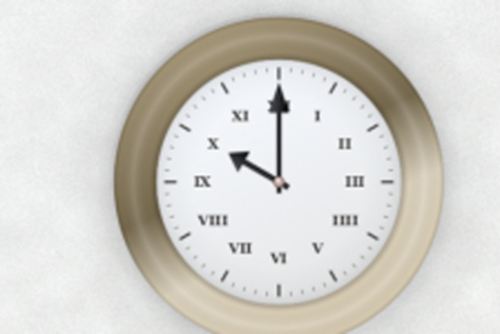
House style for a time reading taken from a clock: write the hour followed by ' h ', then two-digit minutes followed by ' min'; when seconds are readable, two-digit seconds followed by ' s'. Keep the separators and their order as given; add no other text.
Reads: 10 h 00 min
